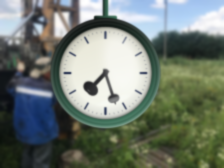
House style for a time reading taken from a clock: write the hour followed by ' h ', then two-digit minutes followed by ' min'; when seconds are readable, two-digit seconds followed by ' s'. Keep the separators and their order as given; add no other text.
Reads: 7 h 27 min
